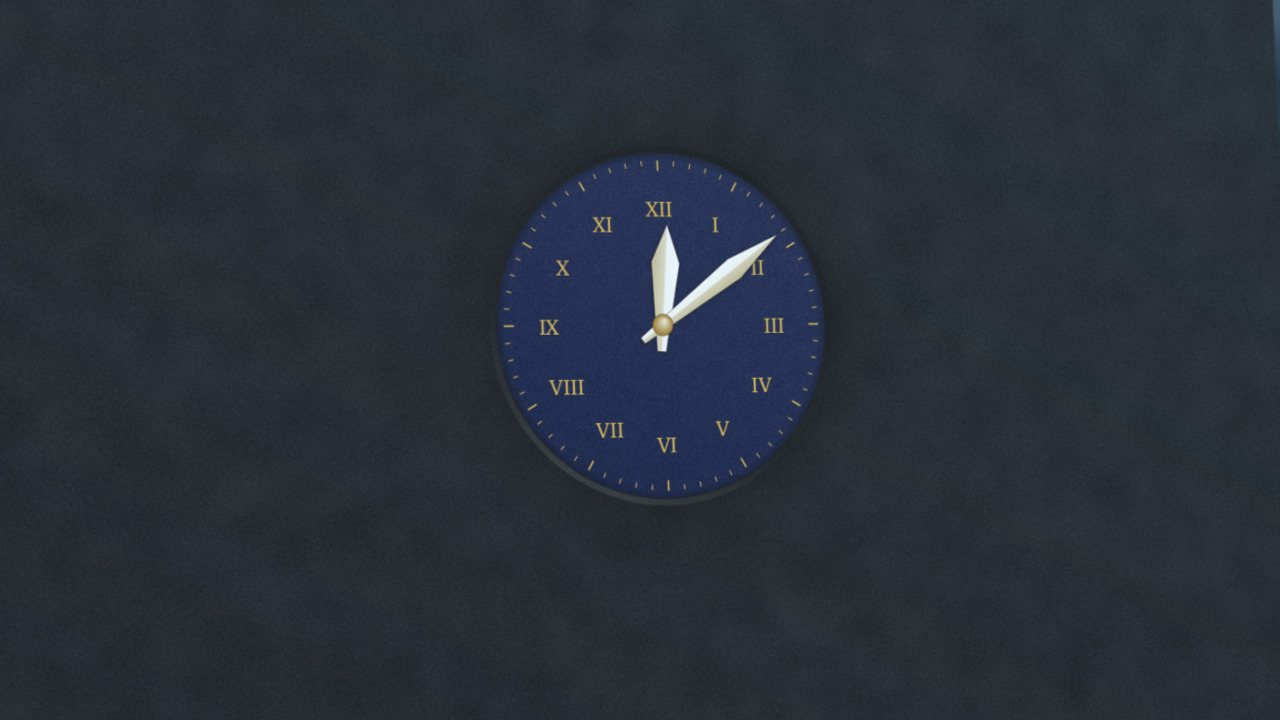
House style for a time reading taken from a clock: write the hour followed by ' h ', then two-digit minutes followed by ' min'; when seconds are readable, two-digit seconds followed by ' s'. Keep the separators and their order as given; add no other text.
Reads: 12 h 09 min
